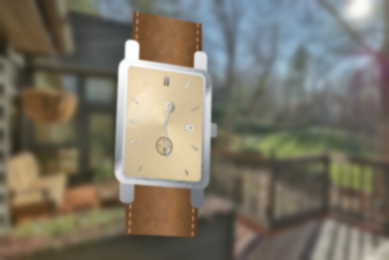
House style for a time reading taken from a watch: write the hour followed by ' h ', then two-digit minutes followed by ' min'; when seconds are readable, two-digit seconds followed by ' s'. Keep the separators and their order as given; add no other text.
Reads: 12 h 29 min
